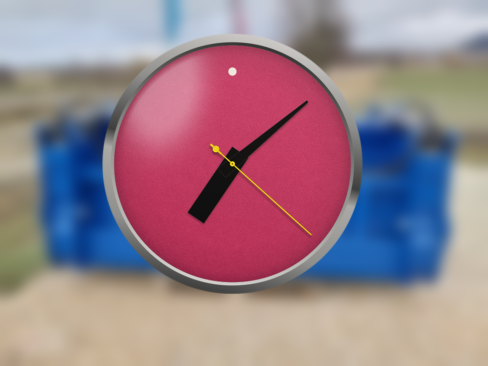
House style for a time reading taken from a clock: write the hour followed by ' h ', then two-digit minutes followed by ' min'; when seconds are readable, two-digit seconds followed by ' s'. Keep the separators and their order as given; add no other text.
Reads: 7 h 08 min 22 s
